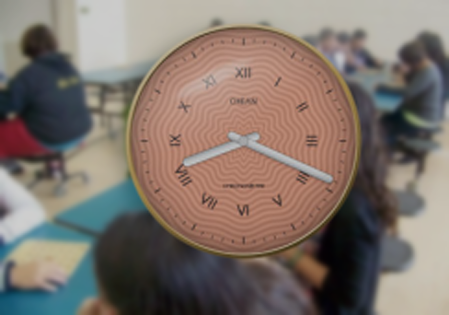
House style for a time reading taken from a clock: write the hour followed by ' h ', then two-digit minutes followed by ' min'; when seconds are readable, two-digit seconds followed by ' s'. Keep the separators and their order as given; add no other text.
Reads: 8 h 19 min
